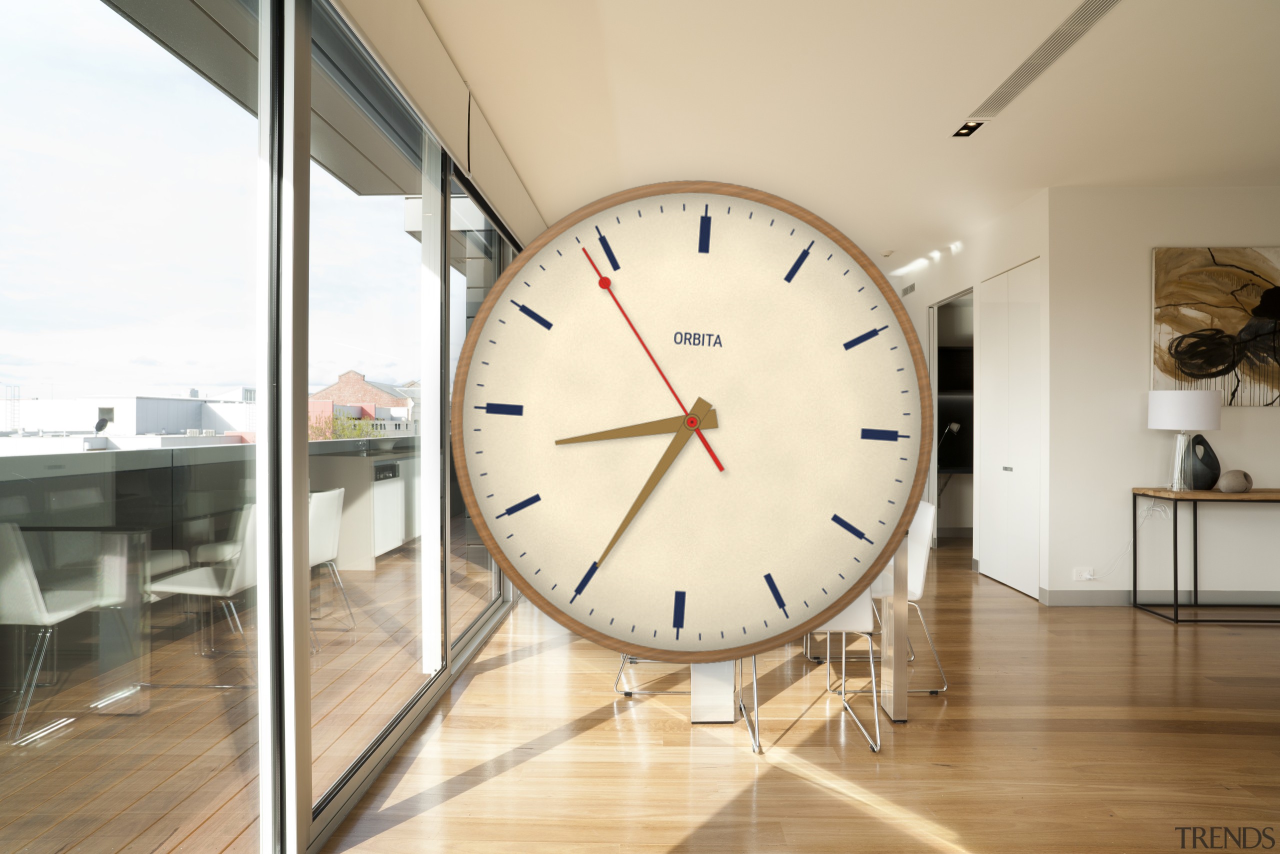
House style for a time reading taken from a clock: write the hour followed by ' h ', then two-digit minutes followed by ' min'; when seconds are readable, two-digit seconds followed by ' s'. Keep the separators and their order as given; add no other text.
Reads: 8 h 34 min 54 s
